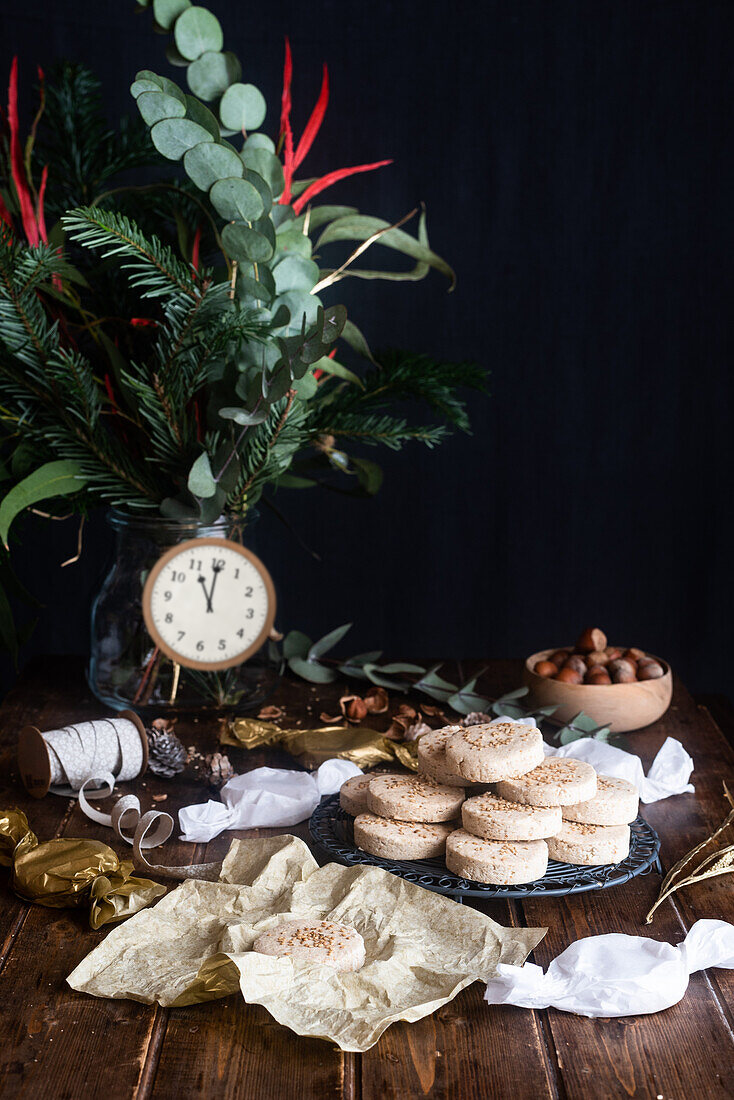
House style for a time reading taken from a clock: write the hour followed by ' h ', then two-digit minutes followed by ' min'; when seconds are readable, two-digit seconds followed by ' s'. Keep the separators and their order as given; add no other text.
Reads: 11 h 00 min
